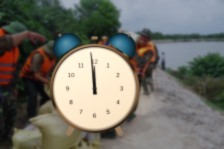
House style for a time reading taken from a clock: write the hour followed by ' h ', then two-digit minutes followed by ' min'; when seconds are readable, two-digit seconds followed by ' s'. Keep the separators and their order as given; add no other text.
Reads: 11 h 59 min
